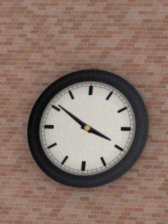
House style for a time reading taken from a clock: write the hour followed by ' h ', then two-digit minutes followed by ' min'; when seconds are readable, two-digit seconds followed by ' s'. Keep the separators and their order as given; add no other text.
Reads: 3 h 51 min
